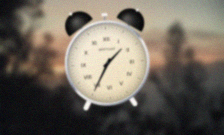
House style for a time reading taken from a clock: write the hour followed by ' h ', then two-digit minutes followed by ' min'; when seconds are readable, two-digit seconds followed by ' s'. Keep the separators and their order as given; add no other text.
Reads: 1 h 35 min
